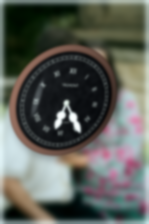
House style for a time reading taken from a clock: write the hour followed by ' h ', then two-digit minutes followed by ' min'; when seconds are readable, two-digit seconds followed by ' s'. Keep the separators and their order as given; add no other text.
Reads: 6 h 24 min
